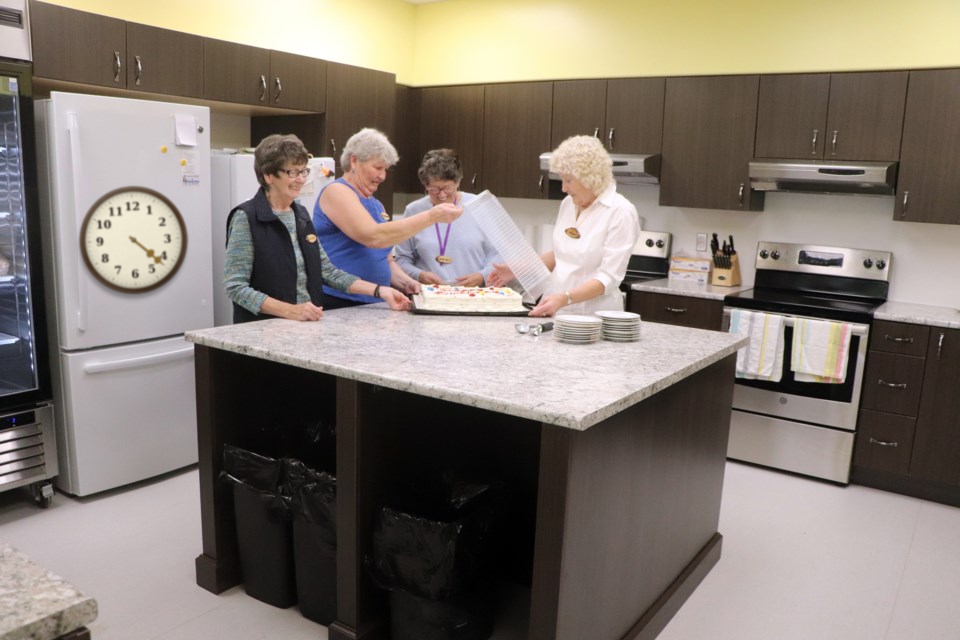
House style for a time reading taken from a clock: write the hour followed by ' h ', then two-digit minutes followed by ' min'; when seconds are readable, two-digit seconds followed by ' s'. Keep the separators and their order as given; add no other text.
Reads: 4 h 22 min
